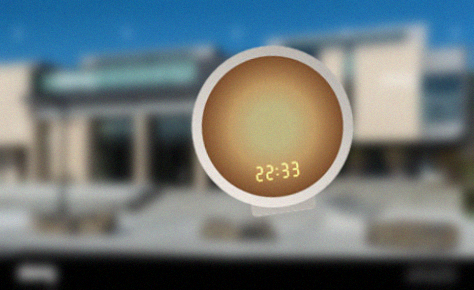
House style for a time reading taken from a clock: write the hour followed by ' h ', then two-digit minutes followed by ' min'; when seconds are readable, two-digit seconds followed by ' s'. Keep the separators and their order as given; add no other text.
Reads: 22 h 33 min
